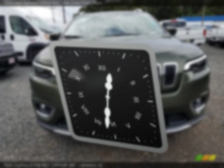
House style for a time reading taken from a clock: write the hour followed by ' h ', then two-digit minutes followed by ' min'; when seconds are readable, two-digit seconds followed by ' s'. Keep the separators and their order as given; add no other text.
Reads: 12 h 32 min
